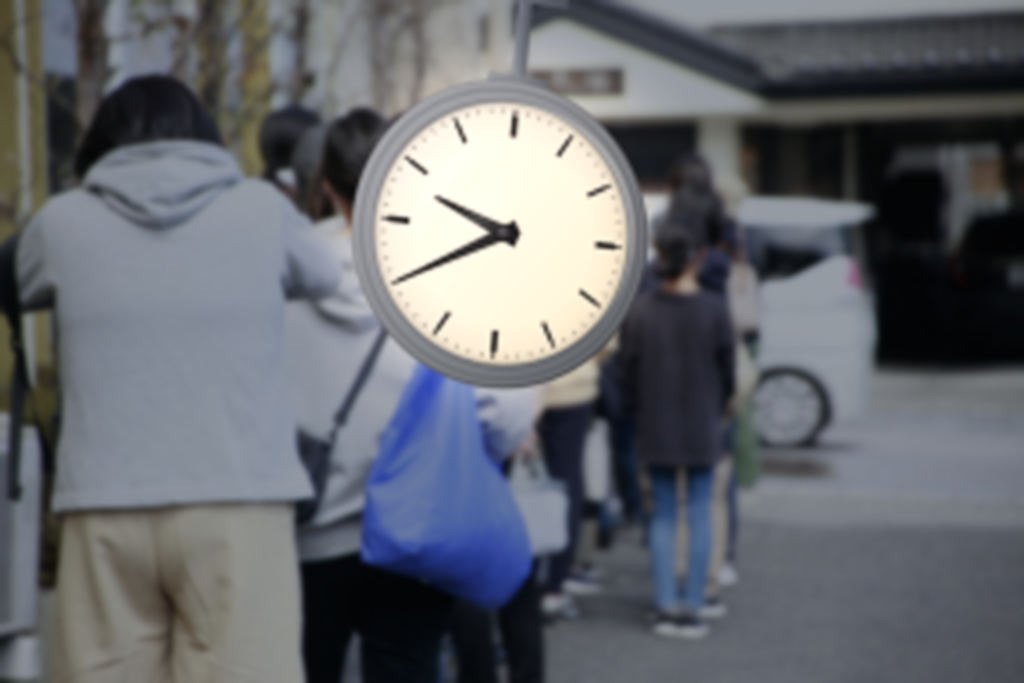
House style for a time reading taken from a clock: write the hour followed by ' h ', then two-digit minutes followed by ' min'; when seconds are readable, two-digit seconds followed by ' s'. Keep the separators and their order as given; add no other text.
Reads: 9 h 40 min
